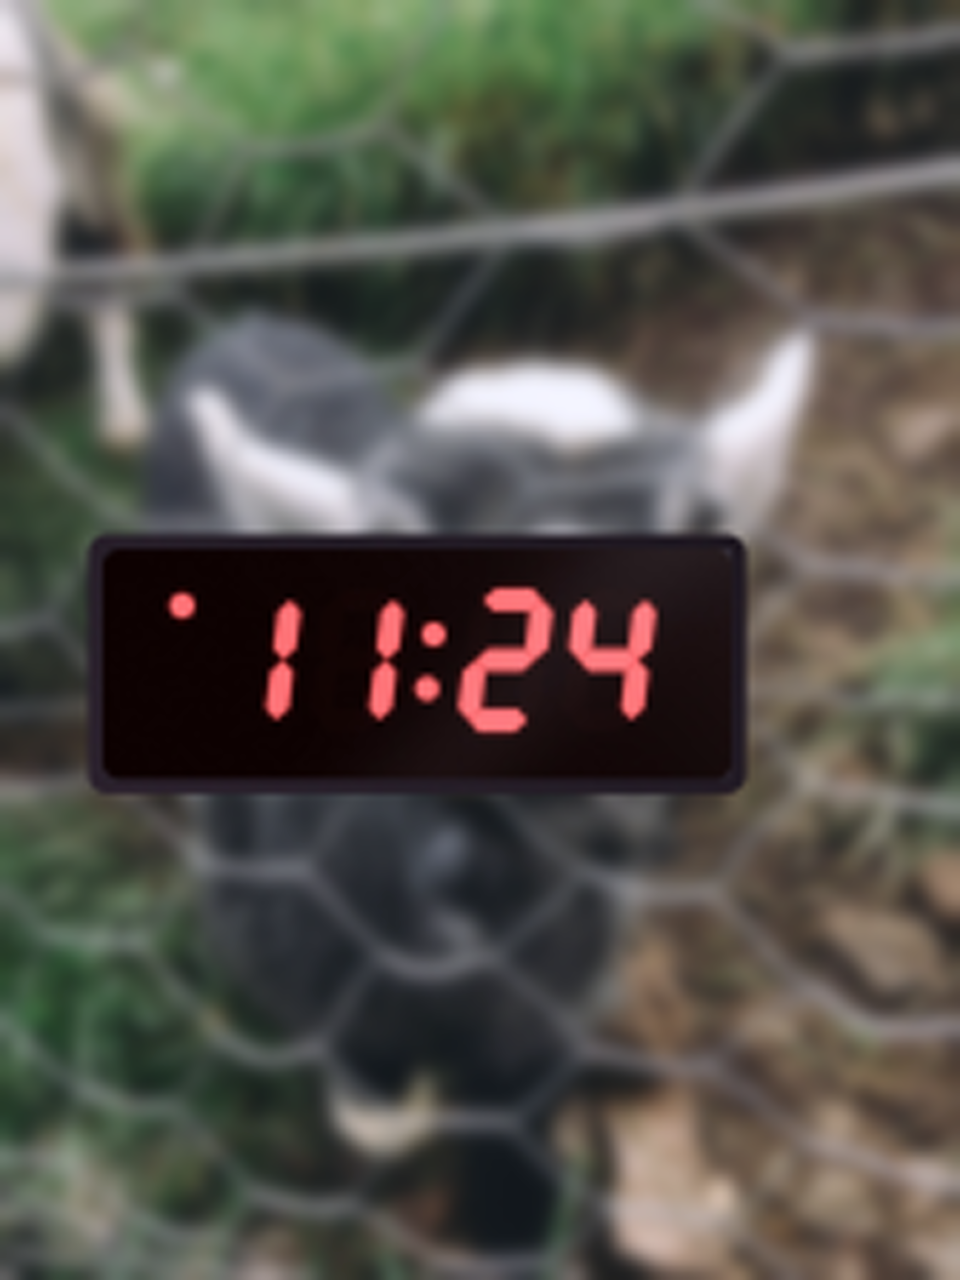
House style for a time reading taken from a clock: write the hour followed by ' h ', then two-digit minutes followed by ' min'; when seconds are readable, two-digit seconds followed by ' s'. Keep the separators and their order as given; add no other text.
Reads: 11 h 24 min
